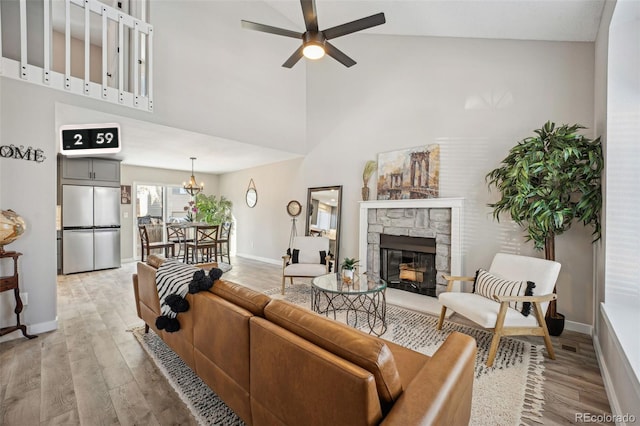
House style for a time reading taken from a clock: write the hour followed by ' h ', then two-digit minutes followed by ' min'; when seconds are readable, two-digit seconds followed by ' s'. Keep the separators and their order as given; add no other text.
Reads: 2 h 59 min
